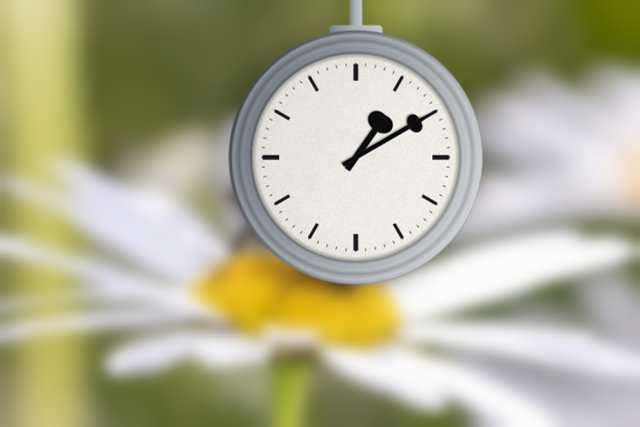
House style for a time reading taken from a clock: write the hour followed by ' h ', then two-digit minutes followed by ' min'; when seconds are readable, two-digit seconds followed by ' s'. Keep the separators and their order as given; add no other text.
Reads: 1 h 10 min
